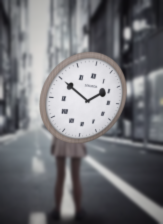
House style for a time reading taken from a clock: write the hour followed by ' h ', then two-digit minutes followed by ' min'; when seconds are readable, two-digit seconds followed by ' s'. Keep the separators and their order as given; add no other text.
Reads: 1 h 50 min
